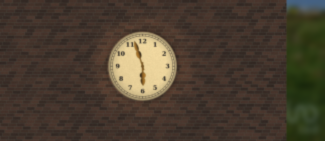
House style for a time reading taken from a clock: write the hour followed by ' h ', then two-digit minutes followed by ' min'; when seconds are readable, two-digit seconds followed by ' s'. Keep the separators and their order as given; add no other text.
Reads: 5 h 57 min
